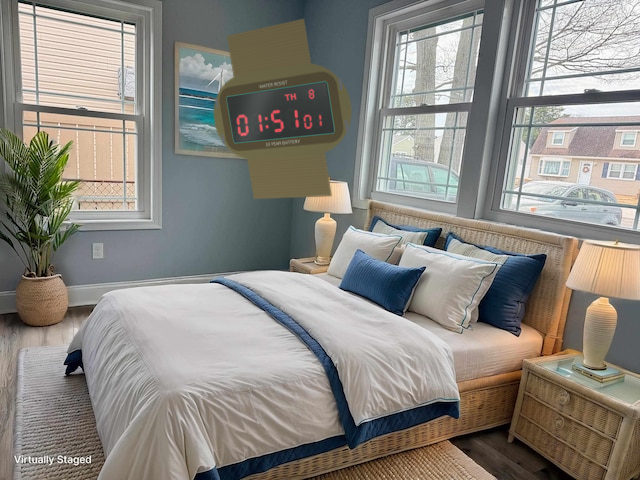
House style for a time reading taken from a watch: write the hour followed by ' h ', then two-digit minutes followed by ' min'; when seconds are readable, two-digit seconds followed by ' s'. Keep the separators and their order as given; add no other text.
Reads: 1 h 51 min 01 s
